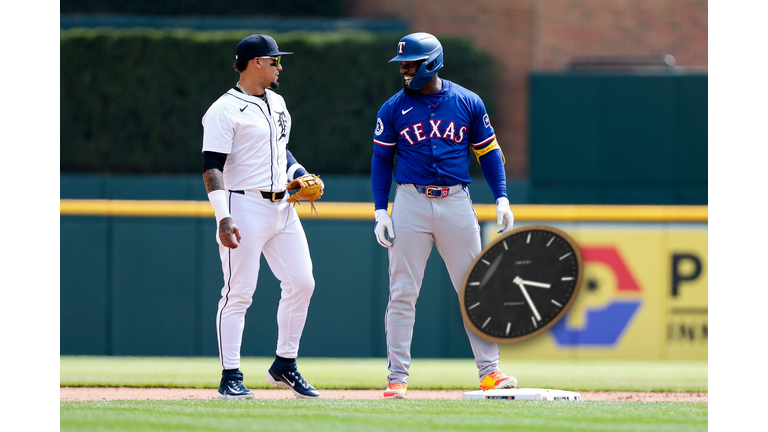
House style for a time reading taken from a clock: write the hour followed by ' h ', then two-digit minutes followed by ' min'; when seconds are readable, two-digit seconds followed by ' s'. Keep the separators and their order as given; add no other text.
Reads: 3 h 24 min
